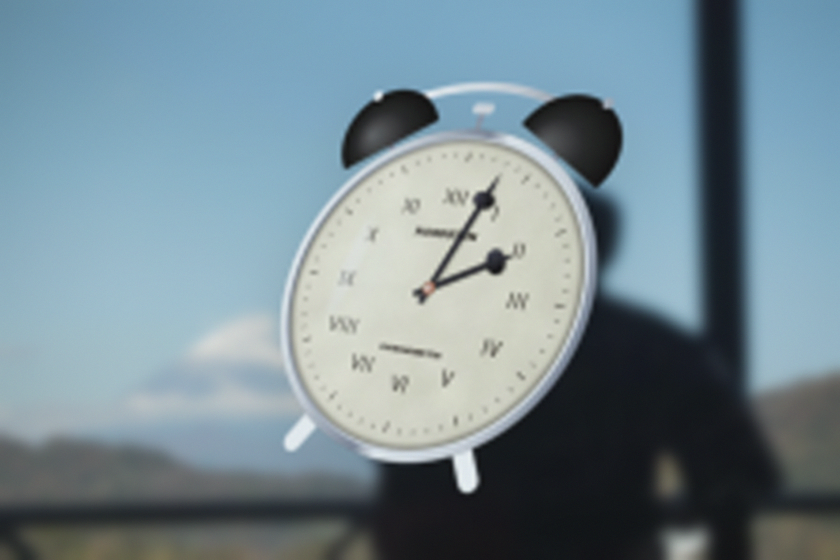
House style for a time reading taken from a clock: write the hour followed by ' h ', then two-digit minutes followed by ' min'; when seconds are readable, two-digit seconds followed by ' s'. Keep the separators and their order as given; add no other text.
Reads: 2 h 03 min
